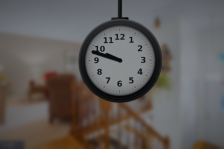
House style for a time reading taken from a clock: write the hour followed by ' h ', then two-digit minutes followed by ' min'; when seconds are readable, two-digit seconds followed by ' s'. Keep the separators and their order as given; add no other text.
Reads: 9 h 48 min
